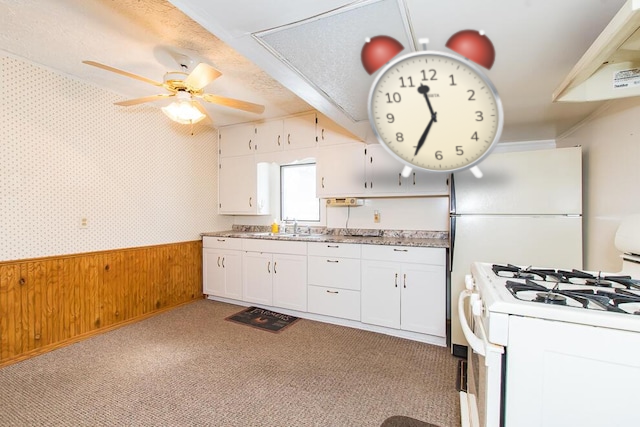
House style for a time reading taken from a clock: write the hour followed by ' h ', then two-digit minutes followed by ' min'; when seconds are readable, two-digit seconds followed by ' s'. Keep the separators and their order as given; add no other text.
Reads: 11 h 35 min
